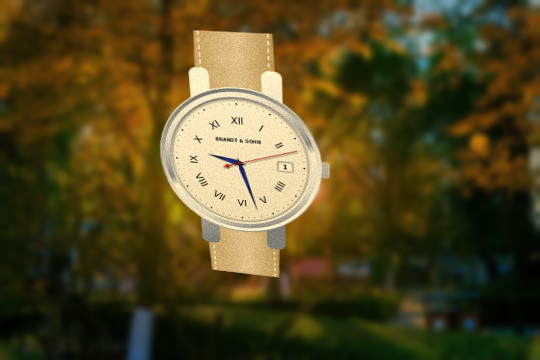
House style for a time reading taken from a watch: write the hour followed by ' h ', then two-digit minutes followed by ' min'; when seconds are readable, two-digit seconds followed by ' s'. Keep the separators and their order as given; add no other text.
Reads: 9 h 27 min 12 s
